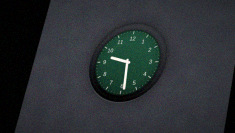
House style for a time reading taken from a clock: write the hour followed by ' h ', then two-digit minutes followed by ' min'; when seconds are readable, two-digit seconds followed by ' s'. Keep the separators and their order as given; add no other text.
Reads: 9 h 29 min
